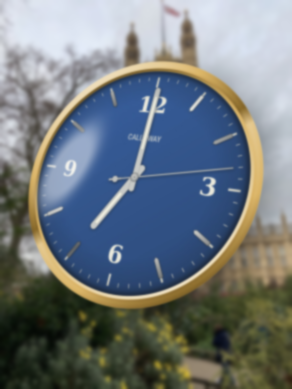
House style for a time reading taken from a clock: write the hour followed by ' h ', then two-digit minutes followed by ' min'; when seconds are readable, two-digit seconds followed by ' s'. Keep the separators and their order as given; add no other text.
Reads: 7 h 00 min 13 s
